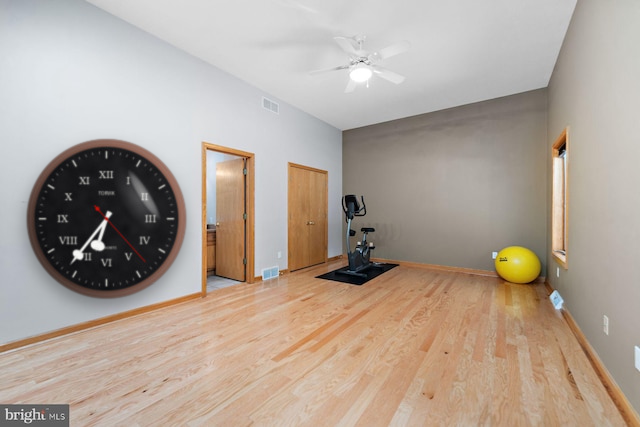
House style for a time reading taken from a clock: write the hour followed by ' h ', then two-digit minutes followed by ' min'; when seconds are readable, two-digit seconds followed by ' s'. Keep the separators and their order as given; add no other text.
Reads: 6 h 36 min 23 s
